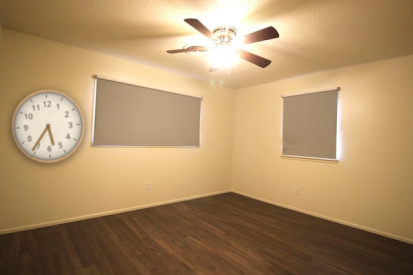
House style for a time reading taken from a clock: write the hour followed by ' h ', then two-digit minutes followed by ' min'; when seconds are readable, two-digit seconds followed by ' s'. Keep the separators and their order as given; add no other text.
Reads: 5 h 36 min
